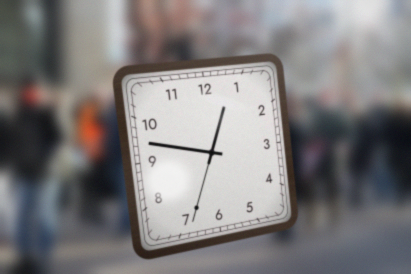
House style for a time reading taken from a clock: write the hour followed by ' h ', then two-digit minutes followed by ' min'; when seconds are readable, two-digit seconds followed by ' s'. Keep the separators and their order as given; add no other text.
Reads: 12 h 47 min 34 s
